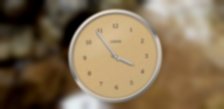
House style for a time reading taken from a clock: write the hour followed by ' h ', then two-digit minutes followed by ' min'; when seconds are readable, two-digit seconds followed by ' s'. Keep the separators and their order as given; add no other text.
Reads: 3 h 54 min
